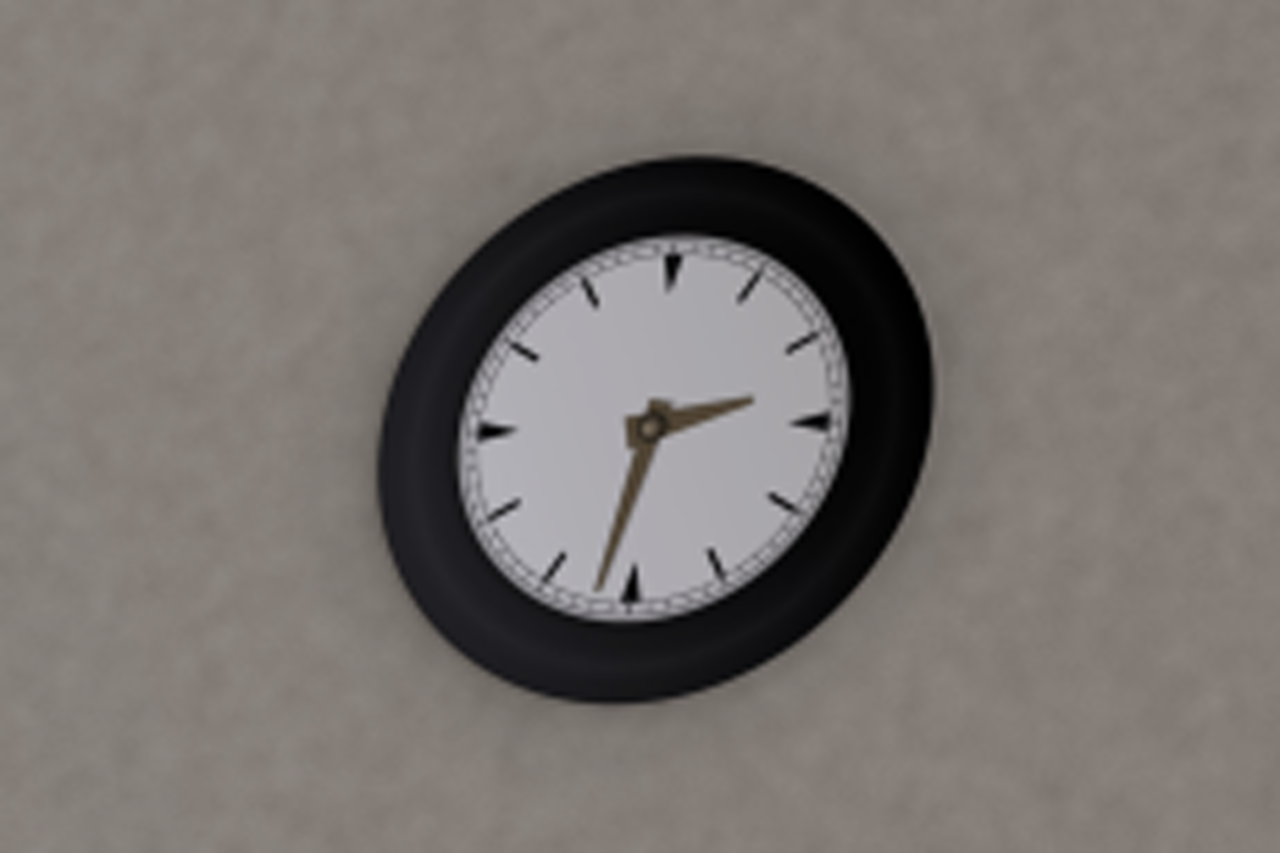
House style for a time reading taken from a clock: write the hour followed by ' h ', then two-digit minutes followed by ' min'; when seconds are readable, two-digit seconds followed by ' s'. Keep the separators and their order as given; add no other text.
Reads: 2 h 32 min
